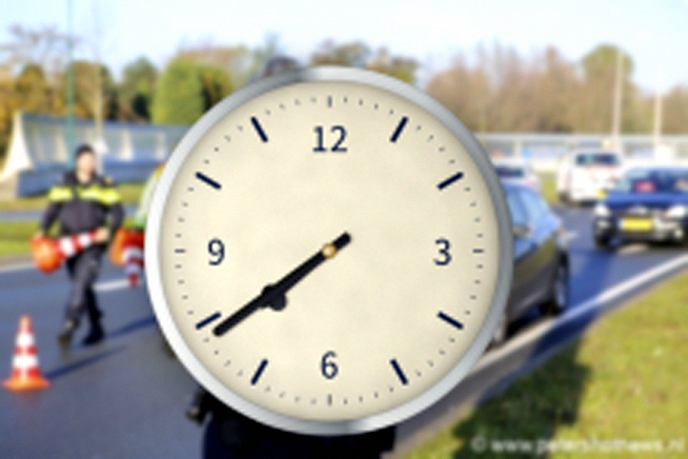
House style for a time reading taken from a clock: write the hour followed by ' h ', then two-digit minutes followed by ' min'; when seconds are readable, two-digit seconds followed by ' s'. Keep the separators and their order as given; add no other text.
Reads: 7 h 39 min
